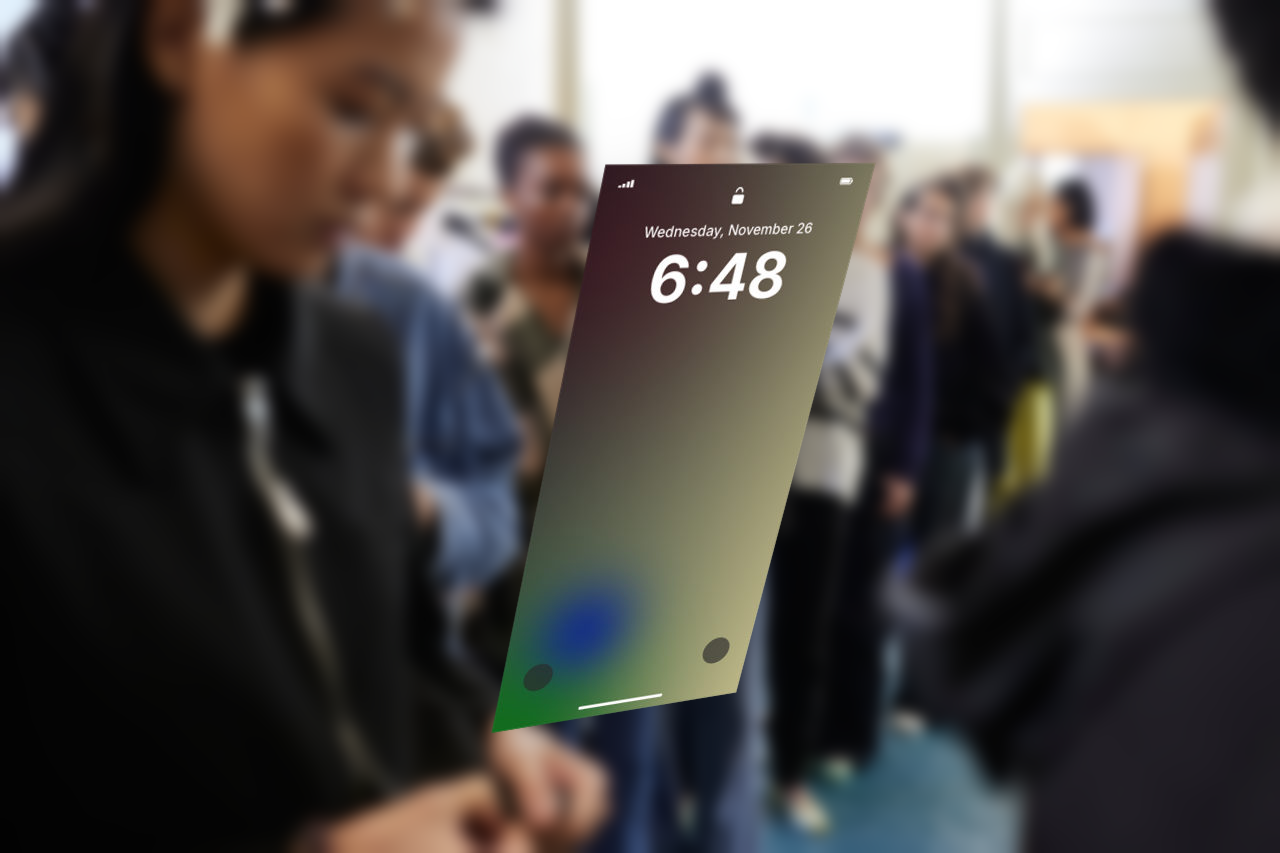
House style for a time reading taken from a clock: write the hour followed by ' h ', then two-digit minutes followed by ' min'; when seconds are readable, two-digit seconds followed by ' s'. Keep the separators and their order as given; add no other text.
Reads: 6 h 48 min
